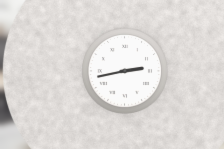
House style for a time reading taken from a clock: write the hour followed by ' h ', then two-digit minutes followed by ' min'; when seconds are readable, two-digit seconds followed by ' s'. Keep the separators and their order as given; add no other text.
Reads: 2 h 43 min
